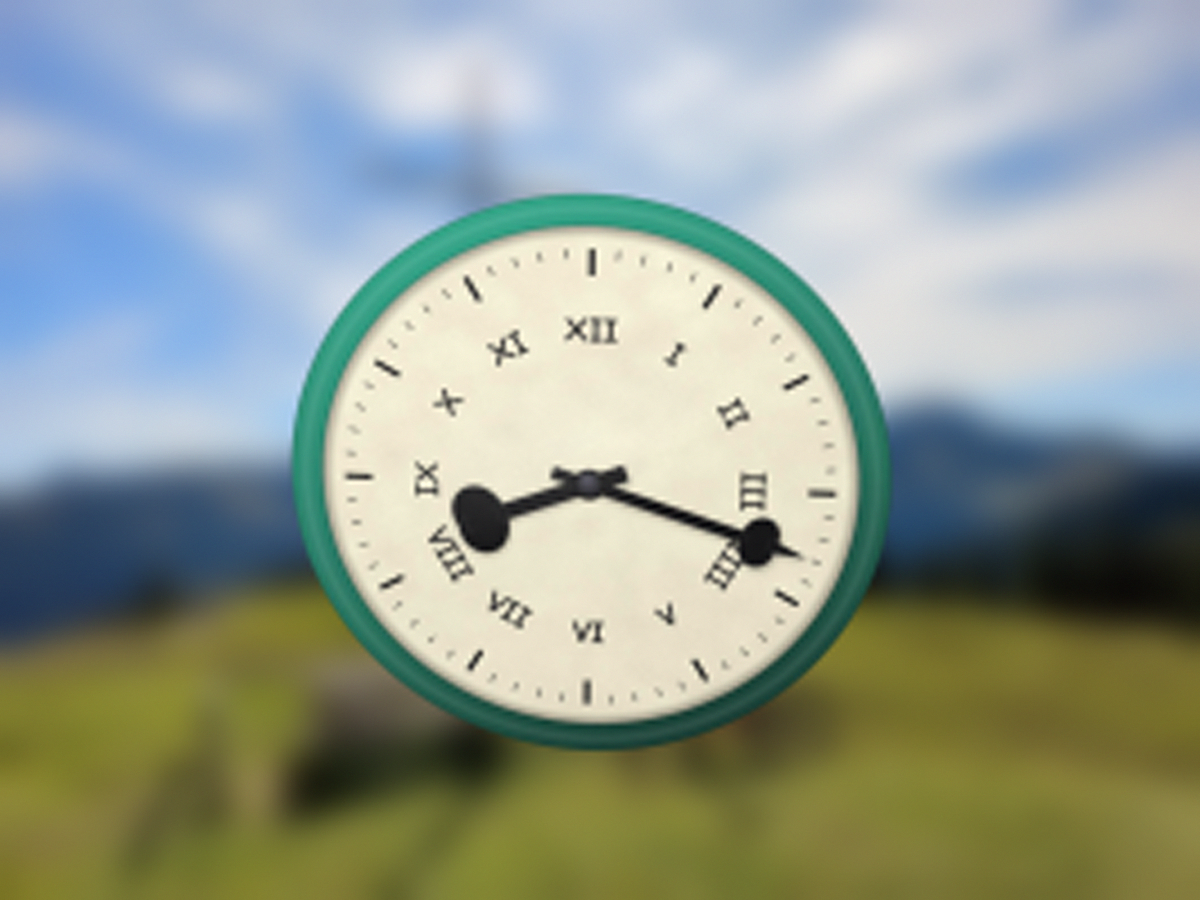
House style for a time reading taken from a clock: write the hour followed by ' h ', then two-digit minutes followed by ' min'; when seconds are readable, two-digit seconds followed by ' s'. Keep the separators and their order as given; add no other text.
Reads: 8 h 18 min
